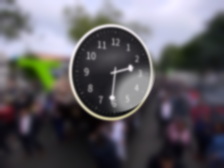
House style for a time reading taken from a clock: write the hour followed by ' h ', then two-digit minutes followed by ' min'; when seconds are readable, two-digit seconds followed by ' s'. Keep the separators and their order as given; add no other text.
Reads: 2 h 31 min
